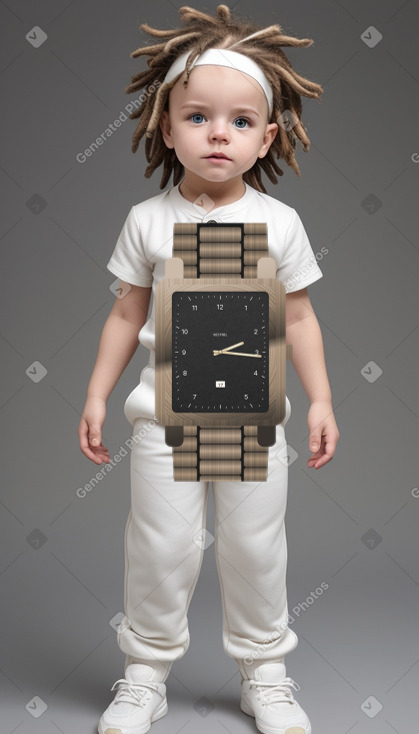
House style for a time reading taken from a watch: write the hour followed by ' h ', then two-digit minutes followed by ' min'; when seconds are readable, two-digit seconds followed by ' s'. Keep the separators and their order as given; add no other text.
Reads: 2 h 16 min
